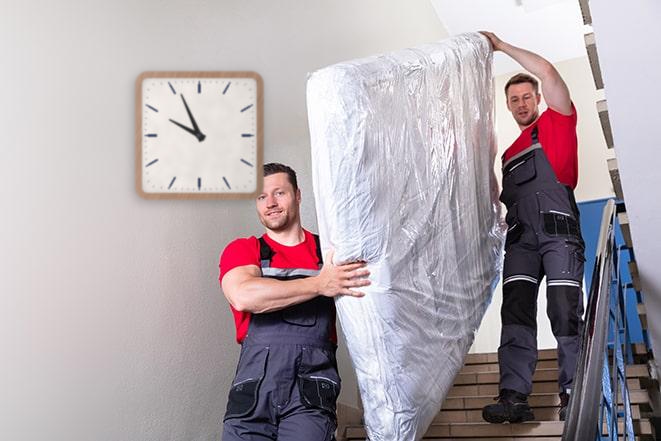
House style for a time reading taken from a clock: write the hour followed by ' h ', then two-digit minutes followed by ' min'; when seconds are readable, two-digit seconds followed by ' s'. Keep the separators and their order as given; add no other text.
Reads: 9 h 56 min
